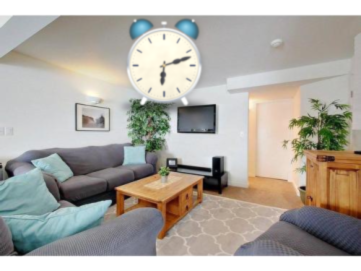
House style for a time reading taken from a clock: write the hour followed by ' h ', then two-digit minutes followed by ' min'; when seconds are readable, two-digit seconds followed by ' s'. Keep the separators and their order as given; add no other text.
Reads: 6 h 12 min
